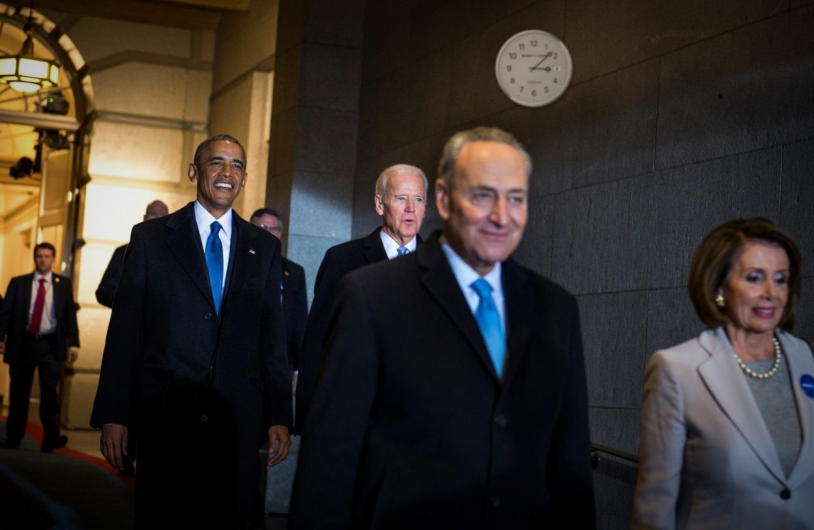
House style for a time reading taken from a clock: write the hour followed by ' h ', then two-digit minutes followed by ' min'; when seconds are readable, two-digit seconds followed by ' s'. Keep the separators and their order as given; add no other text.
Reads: 3 h 08 min
